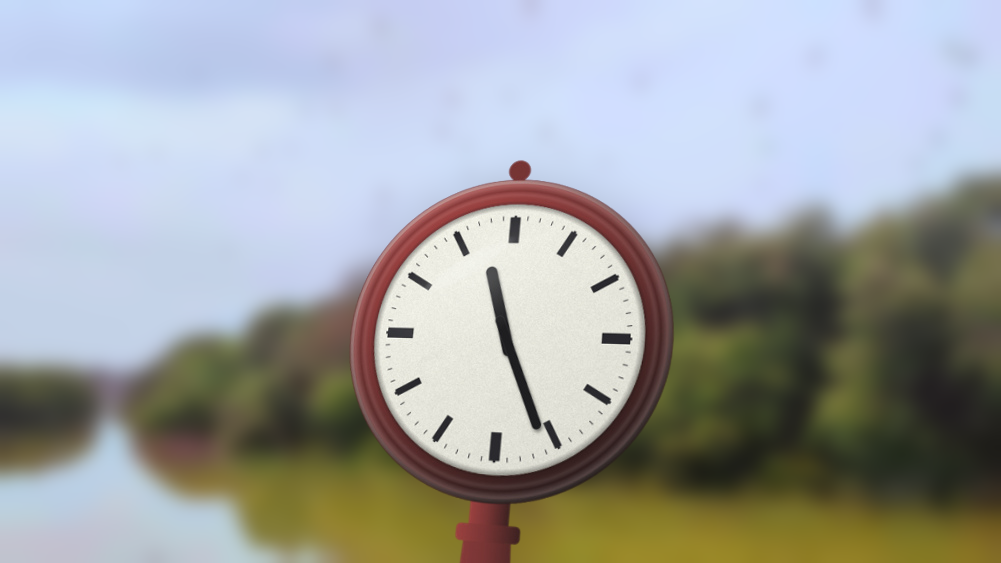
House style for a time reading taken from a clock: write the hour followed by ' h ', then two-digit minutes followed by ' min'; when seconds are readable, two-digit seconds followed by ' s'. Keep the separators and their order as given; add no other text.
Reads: 11 h 26 min
